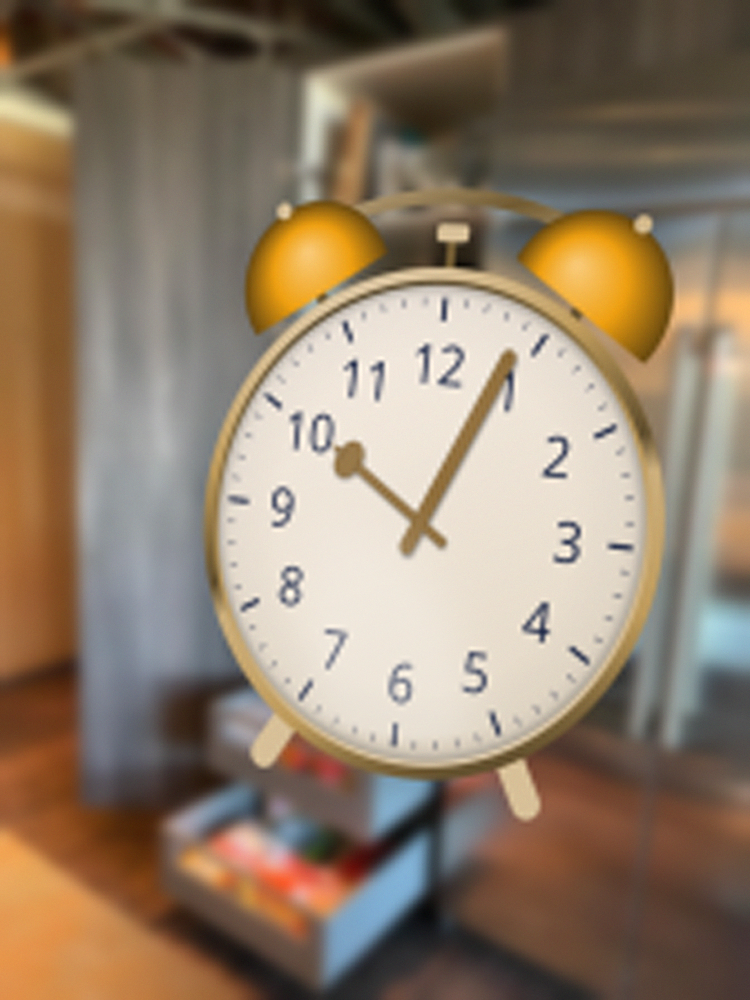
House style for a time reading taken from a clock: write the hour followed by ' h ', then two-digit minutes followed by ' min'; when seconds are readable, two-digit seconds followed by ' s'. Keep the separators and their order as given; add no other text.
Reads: 10 h 04 min
